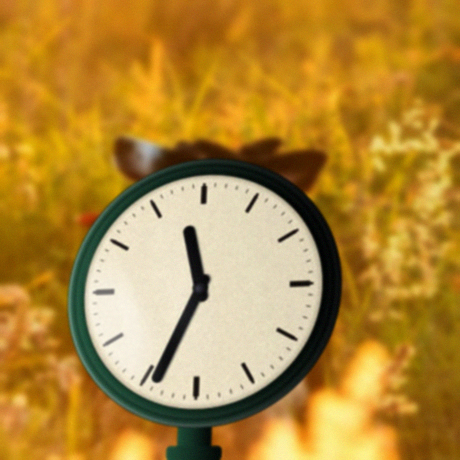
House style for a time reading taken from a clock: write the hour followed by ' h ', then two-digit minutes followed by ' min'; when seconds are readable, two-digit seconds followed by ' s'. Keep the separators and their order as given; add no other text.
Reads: 11 h 34 min
